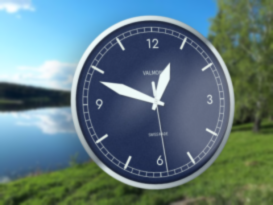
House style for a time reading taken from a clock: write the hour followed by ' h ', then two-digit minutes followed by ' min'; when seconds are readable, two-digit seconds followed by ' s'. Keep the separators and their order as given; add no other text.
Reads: 12 h 48 min 29 s
